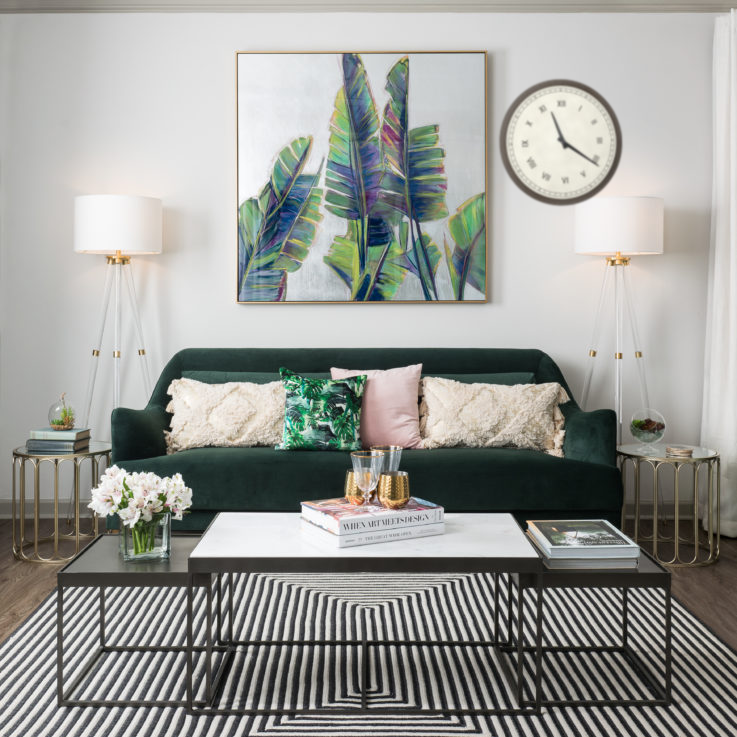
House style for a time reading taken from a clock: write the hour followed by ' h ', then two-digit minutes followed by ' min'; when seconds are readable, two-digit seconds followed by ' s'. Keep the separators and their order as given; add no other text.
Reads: 11 h 21 min
